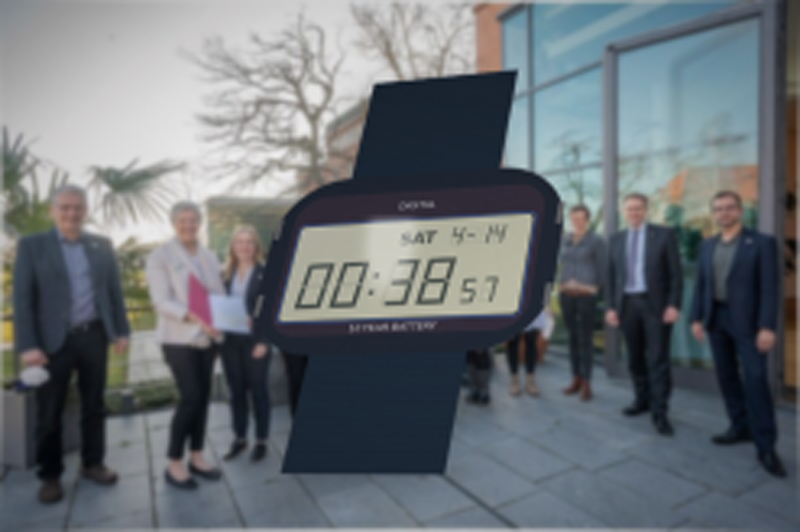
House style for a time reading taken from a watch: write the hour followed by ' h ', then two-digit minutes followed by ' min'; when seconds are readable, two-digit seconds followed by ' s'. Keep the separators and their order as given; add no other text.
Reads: 0 h 38 min 57 s
